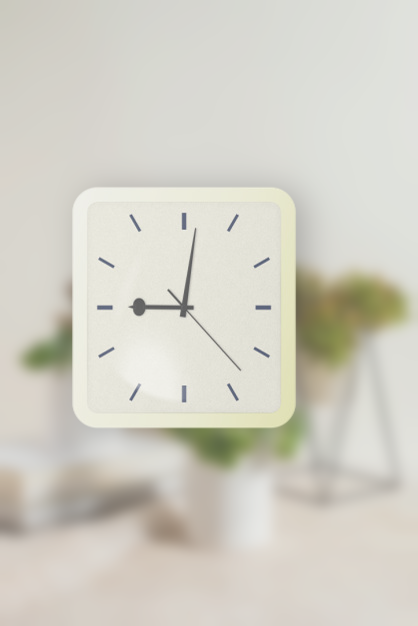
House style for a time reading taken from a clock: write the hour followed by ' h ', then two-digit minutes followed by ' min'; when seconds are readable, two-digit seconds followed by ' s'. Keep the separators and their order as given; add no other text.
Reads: 9 h 01 min 23 s
